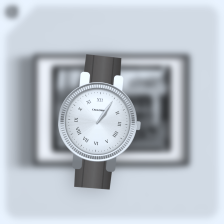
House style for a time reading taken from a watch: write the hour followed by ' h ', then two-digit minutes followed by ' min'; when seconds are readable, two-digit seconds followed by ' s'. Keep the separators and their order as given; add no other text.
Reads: 1 h 05 min
